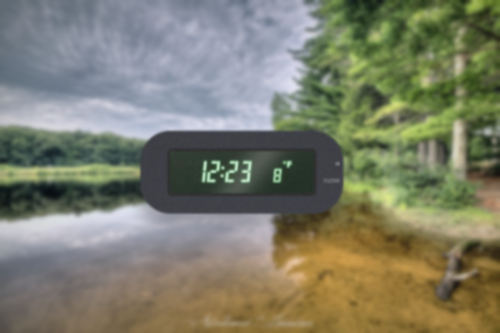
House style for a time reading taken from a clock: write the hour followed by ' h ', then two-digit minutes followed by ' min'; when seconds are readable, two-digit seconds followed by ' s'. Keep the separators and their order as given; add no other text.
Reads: 12 h 23 min
